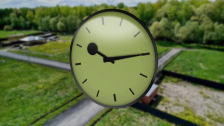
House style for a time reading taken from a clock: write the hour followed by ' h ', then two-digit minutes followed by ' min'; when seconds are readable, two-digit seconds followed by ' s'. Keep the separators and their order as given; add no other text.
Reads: 10 h 15 min
